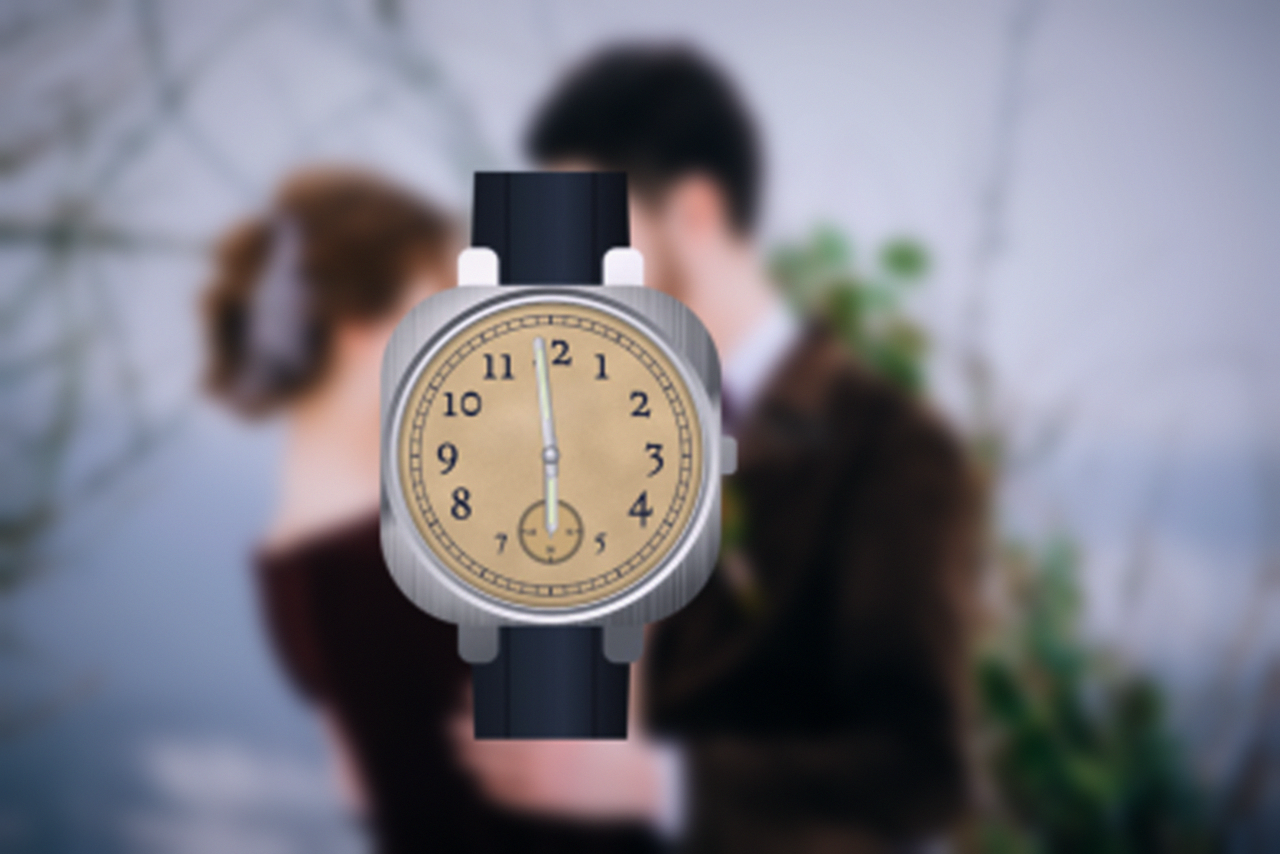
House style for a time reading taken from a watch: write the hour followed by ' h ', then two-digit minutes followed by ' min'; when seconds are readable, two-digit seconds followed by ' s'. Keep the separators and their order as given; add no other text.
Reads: 5 h 59 min
